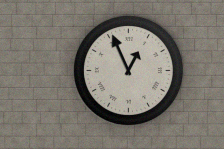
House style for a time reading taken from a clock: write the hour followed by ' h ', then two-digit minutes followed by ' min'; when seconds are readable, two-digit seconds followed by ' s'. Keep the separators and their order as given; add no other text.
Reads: 12 h 56 min
